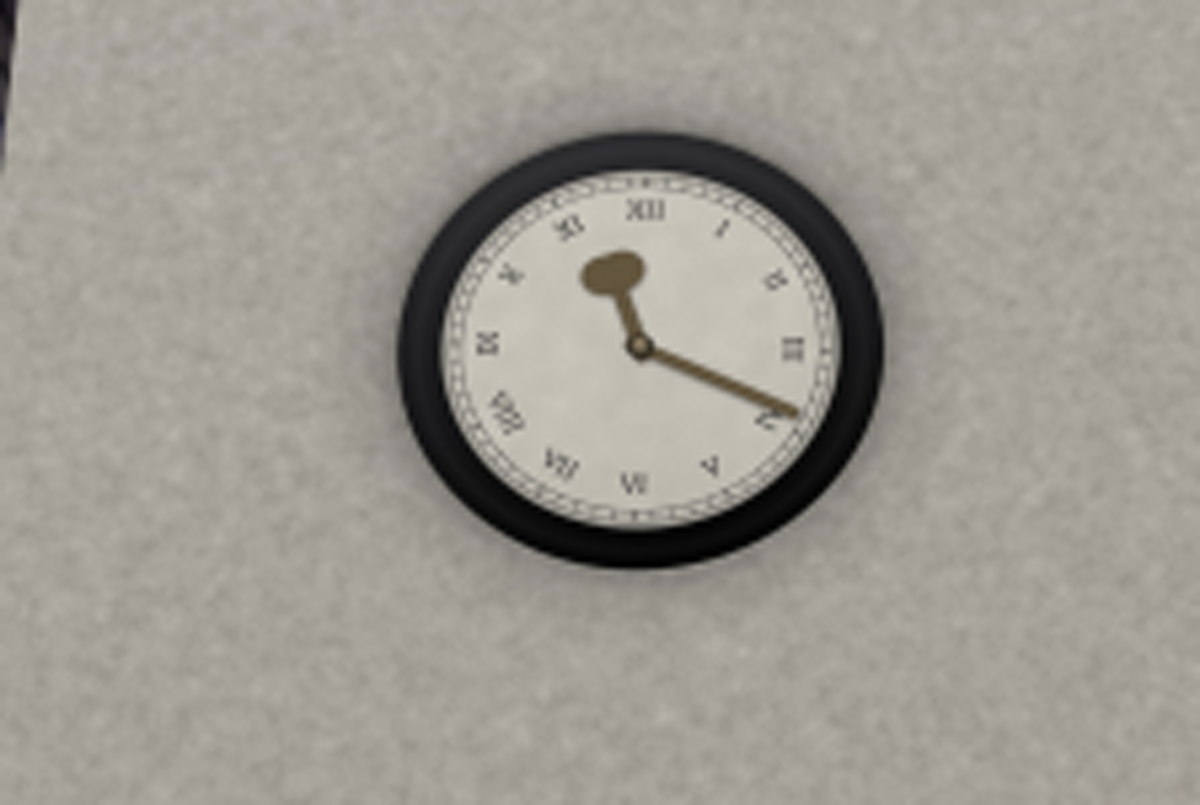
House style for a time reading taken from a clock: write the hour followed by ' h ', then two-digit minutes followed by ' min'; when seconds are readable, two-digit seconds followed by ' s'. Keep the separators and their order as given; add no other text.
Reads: 11 h 19 min
